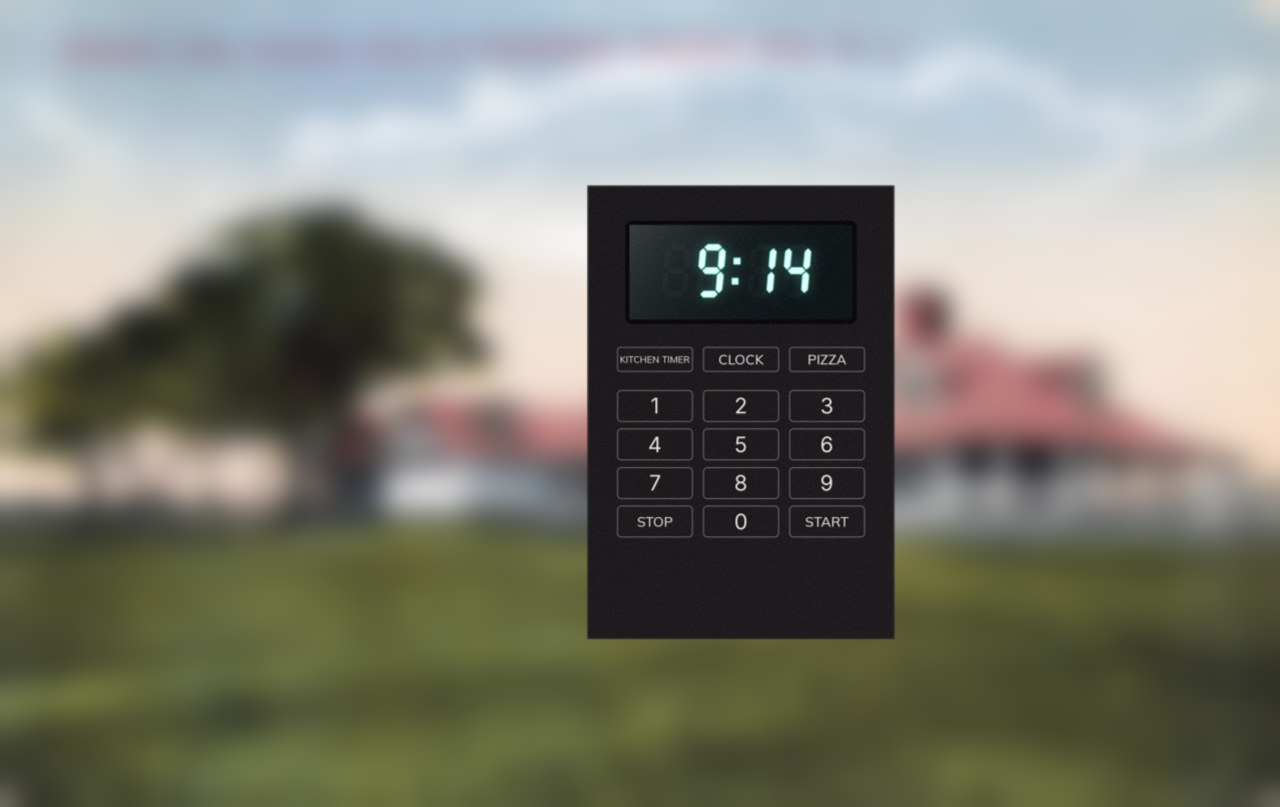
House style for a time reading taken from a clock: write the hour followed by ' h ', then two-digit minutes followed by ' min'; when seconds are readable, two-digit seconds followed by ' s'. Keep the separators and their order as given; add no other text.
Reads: 9 h 14 min
